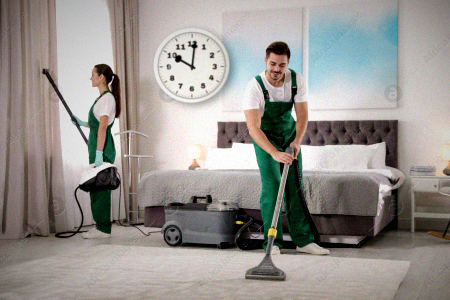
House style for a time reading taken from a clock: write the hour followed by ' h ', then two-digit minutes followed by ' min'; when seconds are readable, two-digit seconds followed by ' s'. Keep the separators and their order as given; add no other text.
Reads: 10 h 01 min
